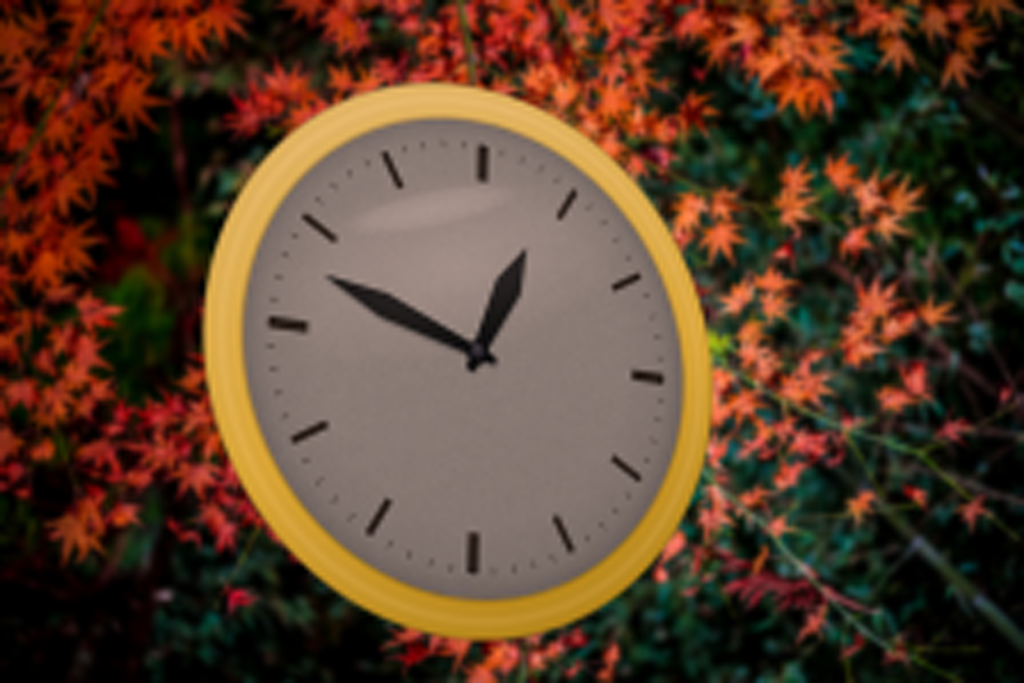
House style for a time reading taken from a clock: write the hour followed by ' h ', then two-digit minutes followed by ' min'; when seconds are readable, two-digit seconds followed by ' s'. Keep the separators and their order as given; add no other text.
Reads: 12 h 48 min
